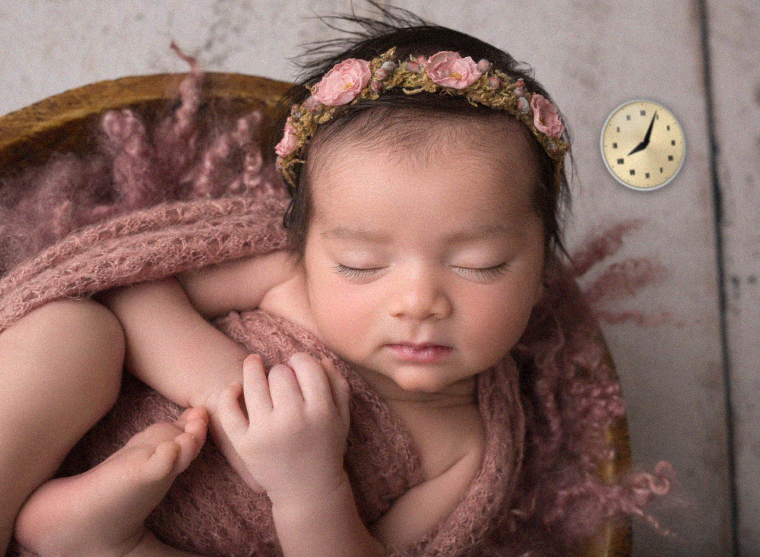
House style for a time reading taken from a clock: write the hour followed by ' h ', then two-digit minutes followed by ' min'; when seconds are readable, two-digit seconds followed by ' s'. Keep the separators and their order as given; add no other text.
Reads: 8 h 04 min
